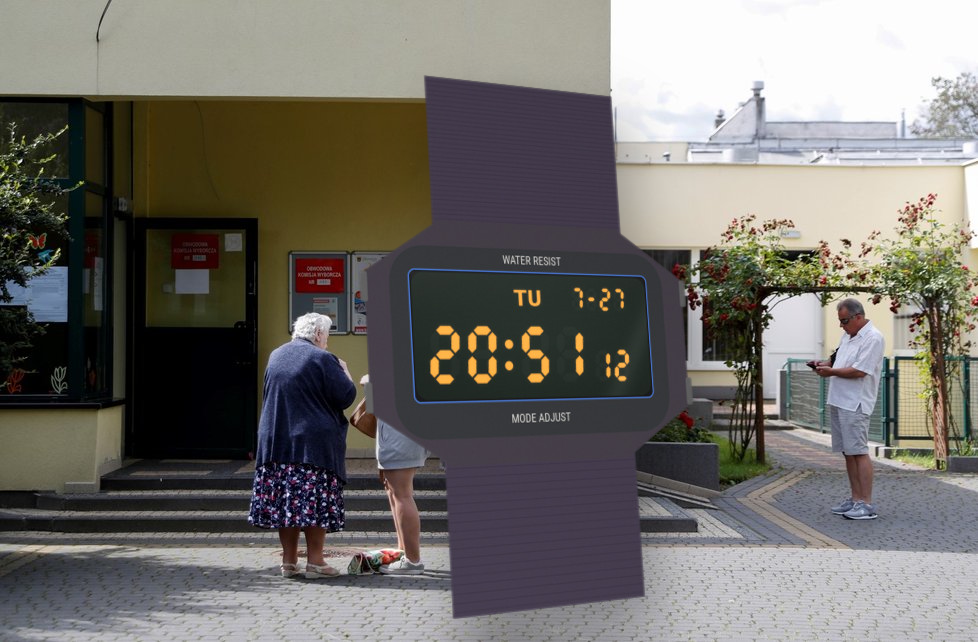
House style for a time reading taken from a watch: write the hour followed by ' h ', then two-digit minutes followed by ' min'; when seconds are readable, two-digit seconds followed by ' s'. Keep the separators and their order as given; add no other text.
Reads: 20 h 51 min 12 s
